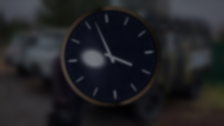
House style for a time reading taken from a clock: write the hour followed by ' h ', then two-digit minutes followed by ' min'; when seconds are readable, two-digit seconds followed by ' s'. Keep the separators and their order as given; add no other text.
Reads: 3 h 57 min
